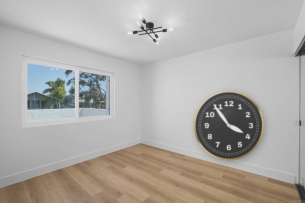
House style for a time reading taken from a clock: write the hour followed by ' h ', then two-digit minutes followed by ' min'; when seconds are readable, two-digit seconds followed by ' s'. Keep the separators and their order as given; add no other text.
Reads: 3 h 54 min
